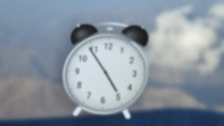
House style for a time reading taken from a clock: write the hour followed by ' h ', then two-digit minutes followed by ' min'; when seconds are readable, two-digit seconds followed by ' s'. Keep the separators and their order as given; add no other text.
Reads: 4 h 54 min
